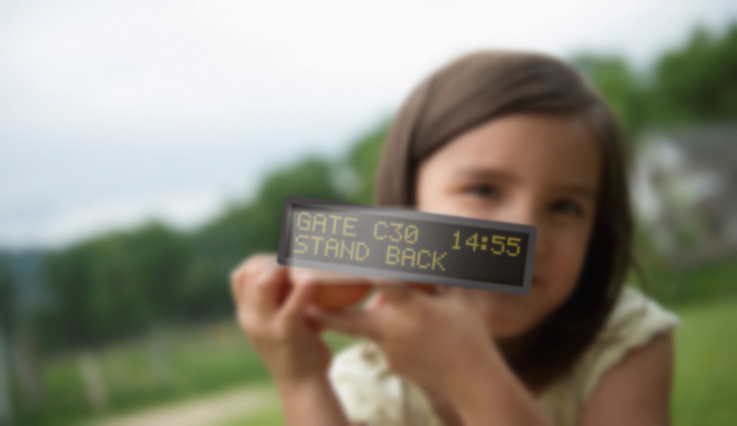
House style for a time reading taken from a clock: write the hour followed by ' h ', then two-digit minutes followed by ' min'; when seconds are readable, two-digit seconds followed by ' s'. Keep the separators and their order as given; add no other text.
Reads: 14 h 55 min
